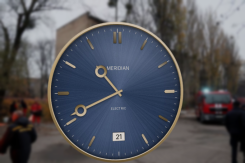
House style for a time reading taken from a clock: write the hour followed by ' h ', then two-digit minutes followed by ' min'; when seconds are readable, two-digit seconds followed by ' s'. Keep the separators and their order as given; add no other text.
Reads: 10 h 41 min
